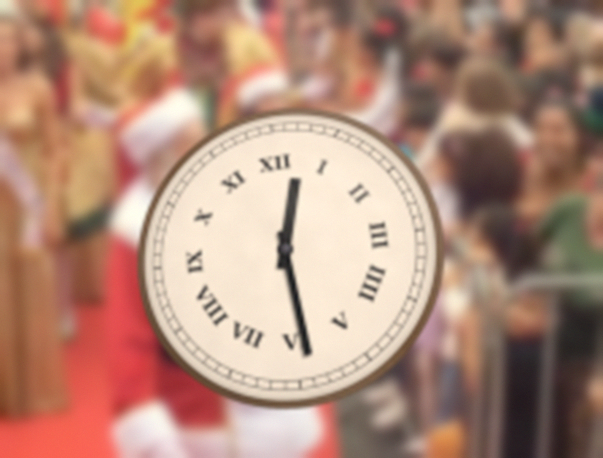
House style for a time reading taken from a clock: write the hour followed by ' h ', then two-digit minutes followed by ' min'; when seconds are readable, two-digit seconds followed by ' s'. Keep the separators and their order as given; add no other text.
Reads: 12 h 29 min
